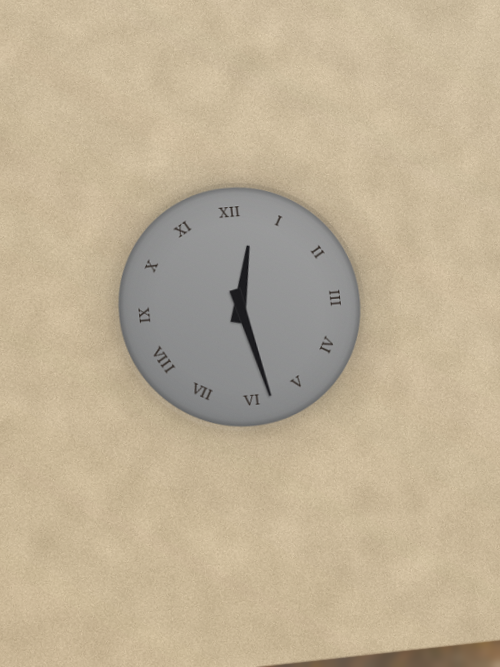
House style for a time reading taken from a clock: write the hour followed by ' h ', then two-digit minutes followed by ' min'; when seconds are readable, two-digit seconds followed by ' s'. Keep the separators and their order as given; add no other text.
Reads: 12 h 28 min
